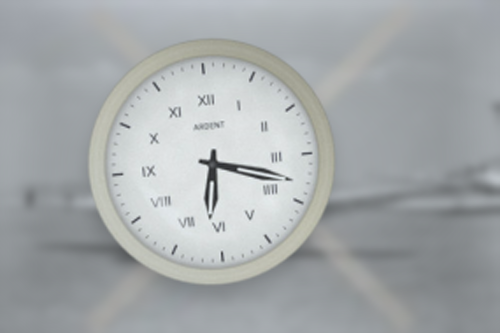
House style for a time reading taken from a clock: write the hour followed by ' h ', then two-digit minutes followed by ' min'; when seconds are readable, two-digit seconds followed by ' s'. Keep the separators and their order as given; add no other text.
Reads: 6 h 18 min
